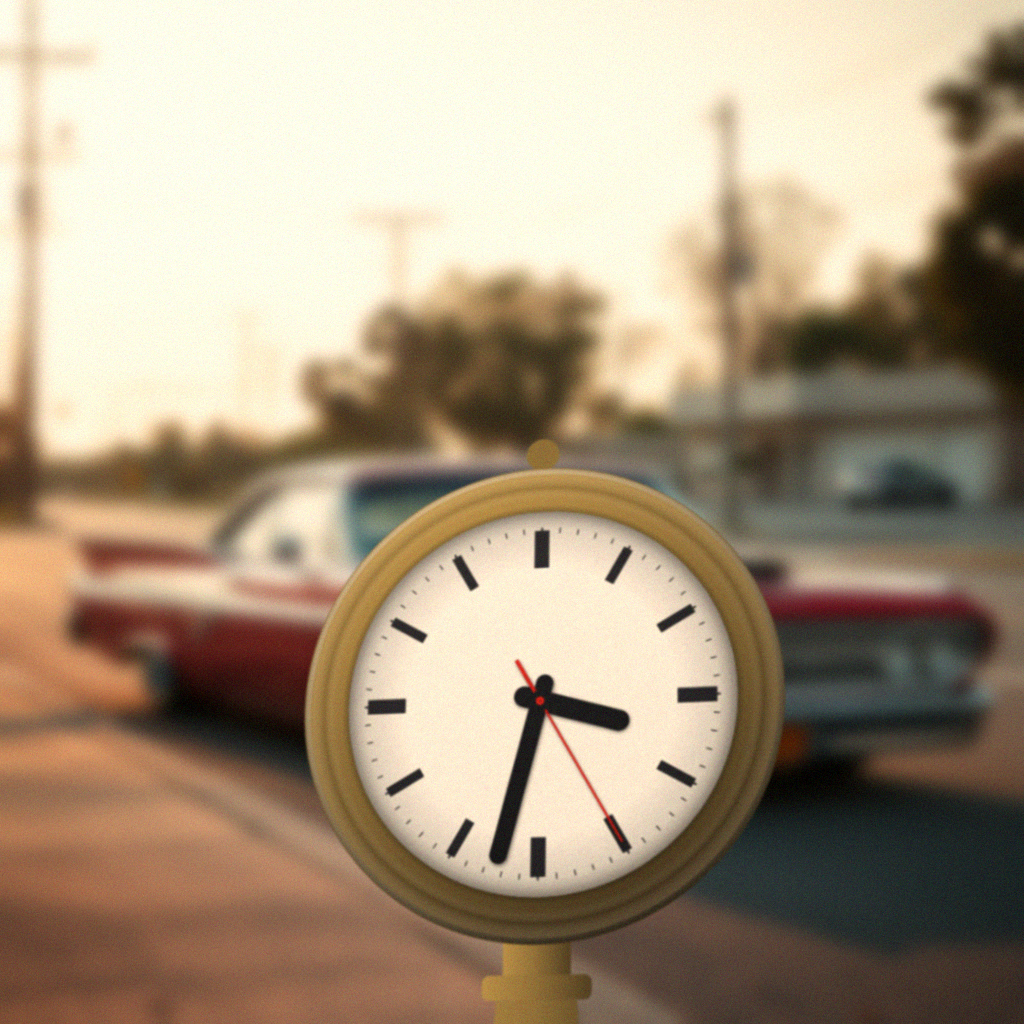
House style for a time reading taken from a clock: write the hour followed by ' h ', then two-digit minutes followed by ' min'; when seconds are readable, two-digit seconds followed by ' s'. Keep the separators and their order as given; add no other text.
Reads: 3 h 32 min 25 s
